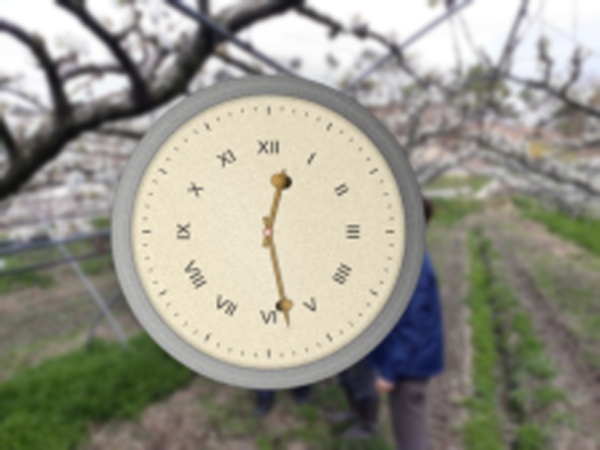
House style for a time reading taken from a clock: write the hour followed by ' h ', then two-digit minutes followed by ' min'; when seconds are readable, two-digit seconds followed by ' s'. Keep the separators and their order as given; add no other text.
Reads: 12 h 28 min
